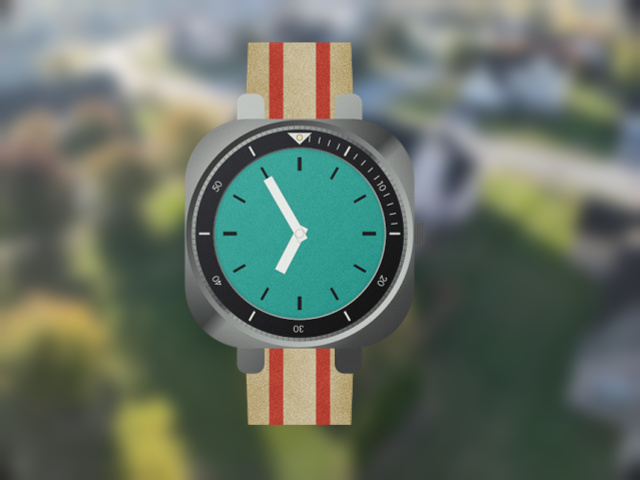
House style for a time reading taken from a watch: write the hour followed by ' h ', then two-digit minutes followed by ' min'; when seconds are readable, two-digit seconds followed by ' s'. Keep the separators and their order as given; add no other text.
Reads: 6 h 55 min
